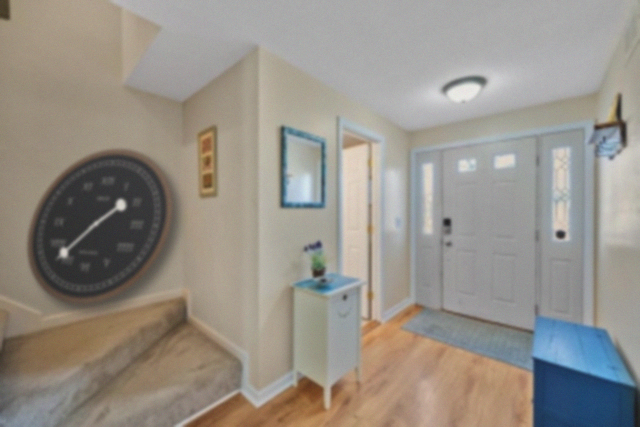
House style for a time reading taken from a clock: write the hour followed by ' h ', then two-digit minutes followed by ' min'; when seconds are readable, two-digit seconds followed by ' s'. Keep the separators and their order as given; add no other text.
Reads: 1 h 37 min
